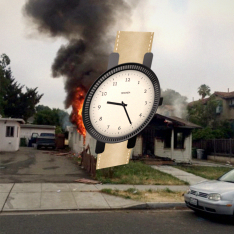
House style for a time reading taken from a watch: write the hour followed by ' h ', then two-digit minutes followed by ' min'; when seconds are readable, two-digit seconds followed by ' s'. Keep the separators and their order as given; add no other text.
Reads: 9 h 25 min
